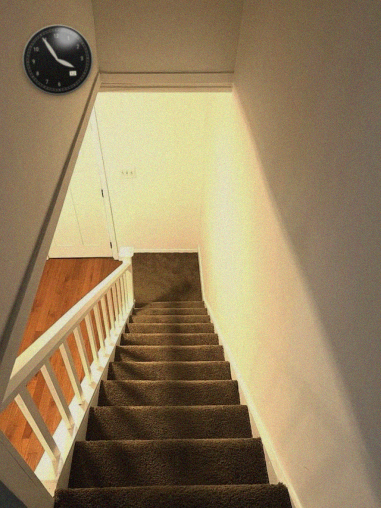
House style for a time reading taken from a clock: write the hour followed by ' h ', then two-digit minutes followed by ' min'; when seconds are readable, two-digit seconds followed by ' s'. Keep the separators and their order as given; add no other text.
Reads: 3 h 55 min
